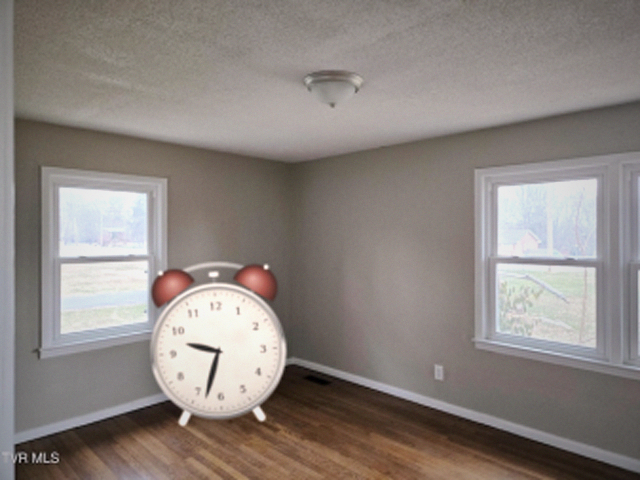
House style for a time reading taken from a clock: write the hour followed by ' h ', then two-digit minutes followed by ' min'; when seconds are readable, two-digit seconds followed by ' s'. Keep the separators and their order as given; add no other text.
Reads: 9 h 33 min
